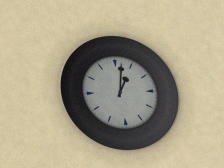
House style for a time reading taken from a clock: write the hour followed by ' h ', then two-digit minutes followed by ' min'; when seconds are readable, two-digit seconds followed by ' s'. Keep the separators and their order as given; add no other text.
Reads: 1 h 02 min
